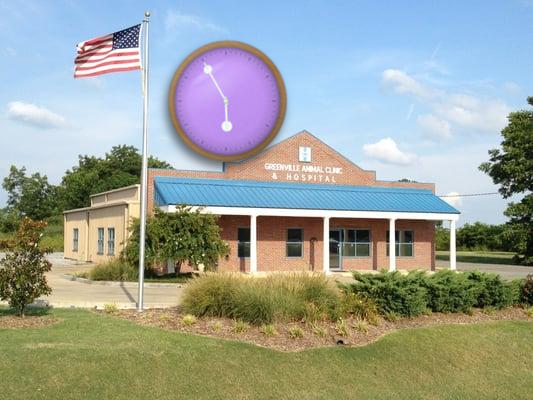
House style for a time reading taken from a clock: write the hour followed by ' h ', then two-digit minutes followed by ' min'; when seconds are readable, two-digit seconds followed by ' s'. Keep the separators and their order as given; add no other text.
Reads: 5 h 55 min
